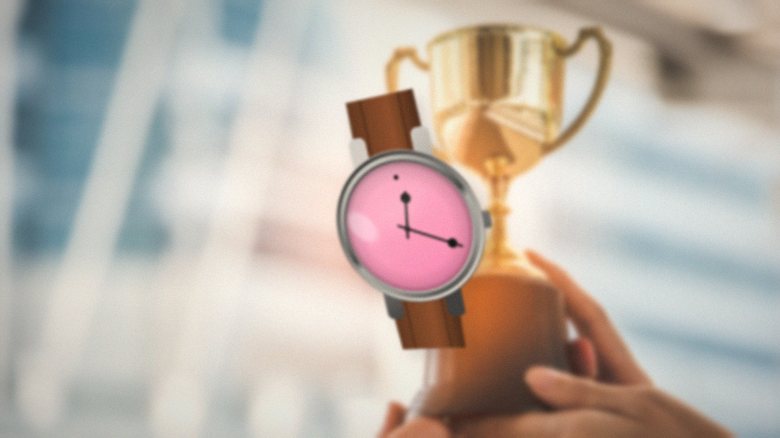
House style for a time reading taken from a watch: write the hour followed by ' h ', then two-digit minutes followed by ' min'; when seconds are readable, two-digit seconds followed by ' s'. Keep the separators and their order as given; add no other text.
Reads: 12 h 19 min
